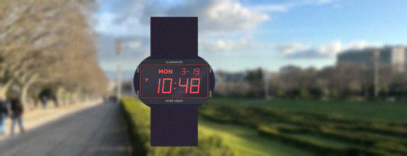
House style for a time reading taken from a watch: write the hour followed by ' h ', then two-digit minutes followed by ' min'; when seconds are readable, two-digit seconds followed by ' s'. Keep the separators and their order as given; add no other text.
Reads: 10 h 48 min
